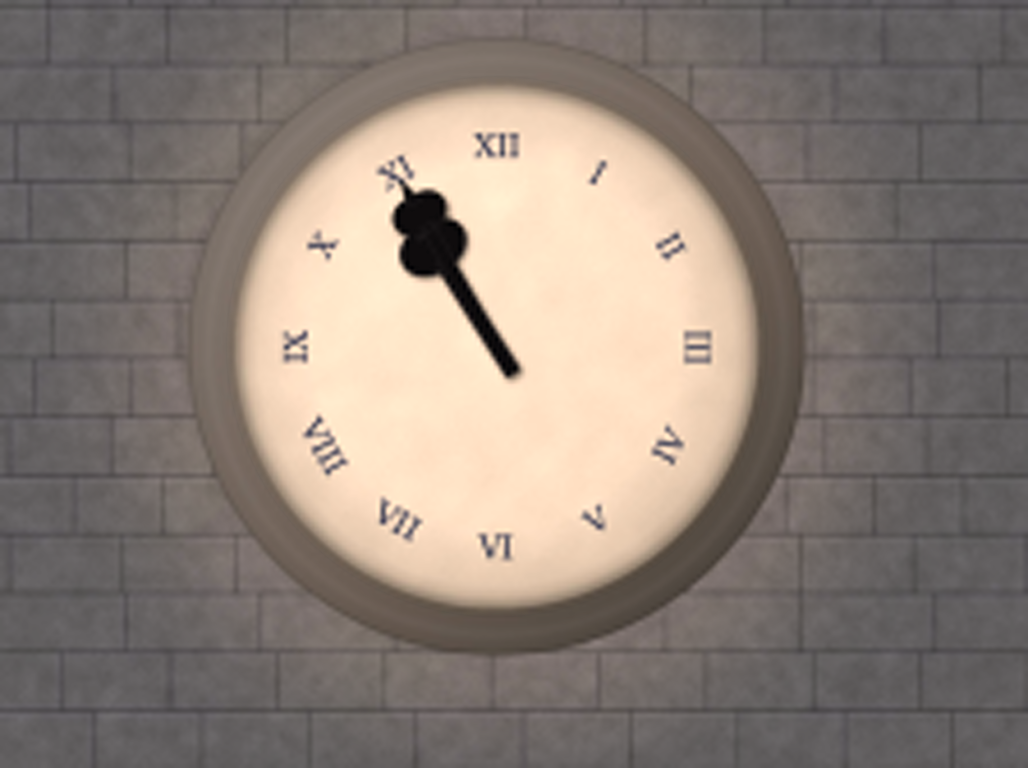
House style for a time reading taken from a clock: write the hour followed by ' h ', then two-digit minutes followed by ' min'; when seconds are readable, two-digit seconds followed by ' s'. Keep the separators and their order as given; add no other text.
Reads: 10 h 55 min
